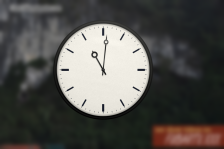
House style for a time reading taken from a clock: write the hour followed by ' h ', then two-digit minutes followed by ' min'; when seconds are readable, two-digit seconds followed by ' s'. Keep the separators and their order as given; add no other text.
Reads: 11 h 01 min
